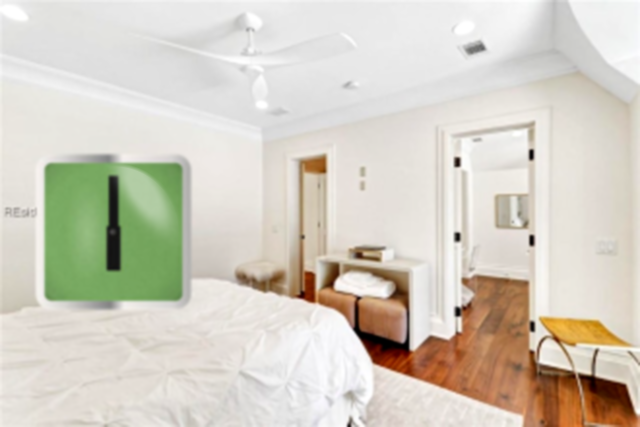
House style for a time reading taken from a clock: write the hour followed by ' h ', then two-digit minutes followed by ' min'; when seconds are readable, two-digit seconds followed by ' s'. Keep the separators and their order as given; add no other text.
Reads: 6 h 00 min
